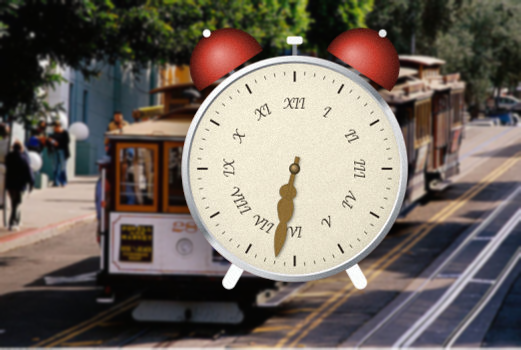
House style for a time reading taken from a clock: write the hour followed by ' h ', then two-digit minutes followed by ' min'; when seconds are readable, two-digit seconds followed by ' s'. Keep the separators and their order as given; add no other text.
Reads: 6 h 32 min
